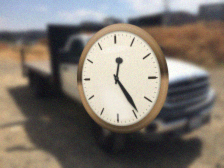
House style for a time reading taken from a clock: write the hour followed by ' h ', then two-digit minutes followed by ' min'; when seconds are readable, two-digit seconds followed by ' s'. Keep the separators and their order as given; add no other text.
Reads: 12 h 24 min
